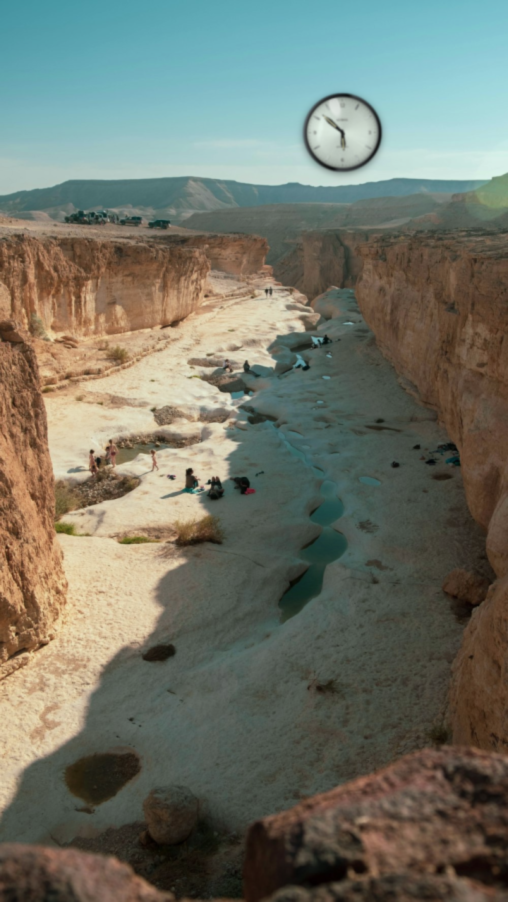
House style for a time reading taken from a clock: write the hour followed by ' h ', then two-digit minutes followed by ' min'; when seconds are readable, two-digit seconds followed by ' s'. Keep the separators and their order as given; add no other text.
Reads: 5 h 52 min
